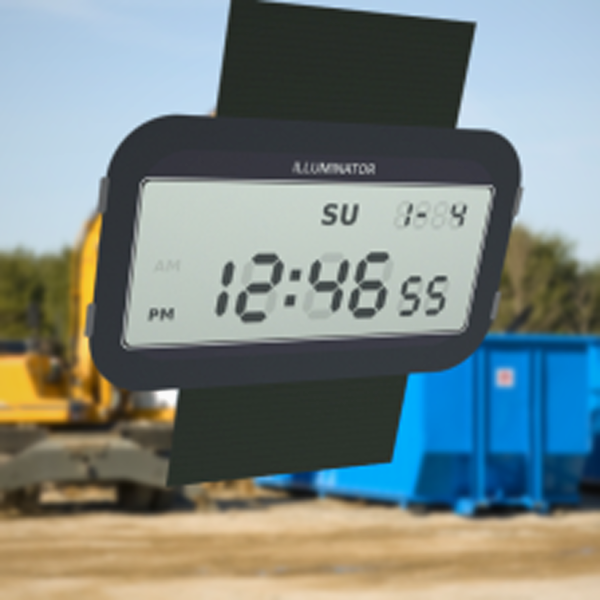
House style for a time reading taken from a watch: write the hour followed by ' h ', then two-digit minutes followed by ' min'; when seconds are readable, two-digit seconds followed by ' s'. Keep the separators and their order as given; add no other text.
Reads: 12 h 46 min 55 s
